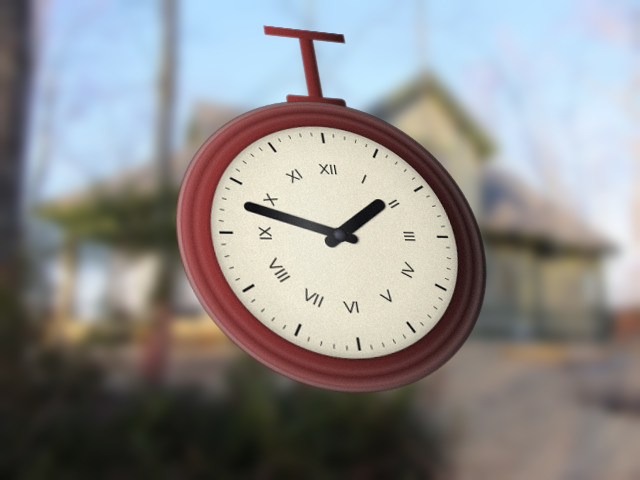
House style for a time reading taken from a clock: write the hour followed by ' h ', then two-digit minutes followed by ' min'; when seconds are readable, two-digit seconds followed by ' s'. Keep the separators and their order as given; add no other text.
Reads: 1 h 48 min
